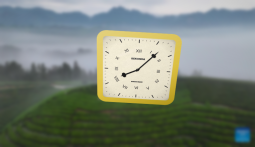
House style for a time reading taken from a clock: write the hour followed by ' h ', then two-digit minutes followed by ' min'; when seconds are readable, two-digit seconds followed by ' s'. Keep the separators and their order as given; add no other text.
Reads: 8 h 07 min
